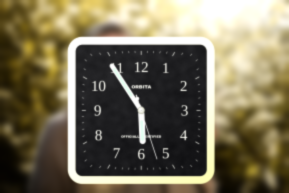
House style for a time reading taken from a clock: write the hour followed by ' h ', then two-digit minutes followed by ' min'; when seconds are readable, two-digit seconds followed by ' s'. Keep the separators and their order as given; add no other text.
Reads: 5 h 54 min 27 s
